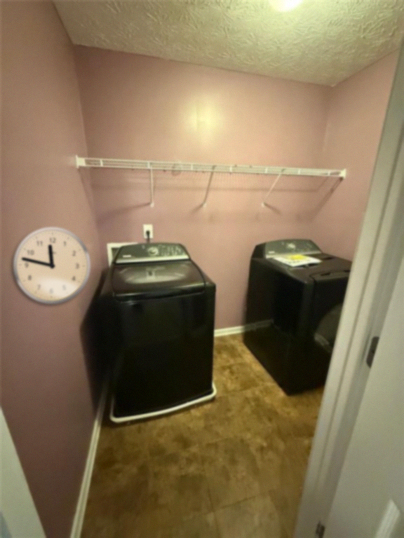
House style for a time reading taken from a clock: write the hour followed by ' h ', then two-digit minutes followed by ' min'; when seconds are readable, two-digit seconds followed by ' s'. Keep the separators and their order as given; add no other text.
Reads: 11 h 47 min
